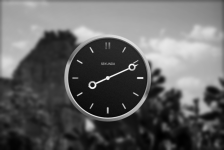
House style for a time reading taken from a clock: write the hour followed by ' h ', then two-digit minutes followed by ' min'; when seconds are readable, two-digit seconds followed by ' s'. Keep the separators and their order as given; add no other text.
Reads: 8 h 11 min
